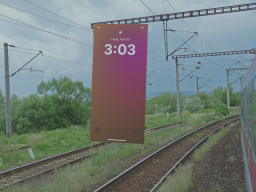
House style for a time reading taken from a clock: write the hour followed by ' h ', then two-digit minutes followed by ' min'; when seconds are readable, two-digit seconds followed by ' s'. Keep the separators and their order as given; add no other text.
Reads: 3 h 03 min
